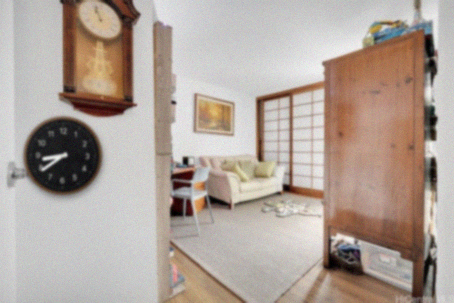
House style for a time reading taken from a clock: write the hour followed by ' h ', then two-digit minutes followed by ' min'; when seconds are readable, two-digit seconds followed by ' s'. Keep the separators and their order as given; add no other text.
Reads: 8 h 39 min
